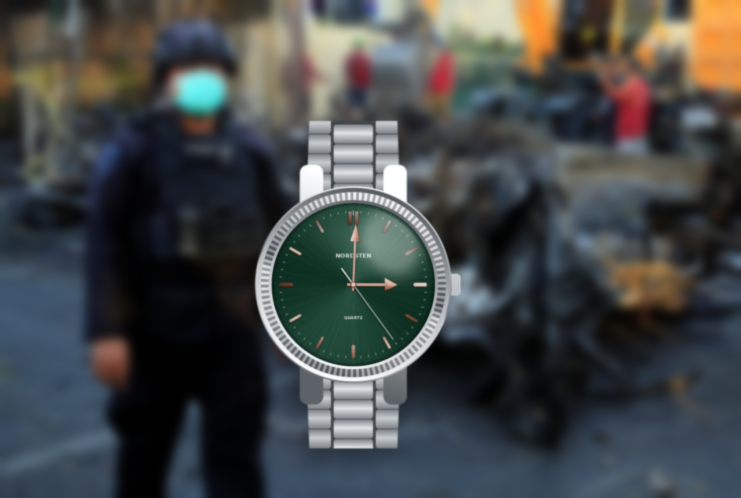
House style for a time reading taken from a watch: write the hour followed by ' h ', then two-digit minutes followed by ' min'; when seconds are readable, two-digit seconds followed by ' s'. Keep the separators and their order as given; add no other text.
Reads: 3 h 00 min 24 s
